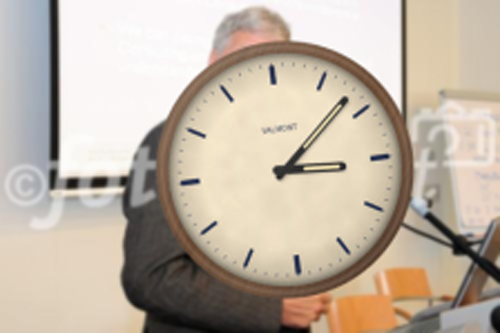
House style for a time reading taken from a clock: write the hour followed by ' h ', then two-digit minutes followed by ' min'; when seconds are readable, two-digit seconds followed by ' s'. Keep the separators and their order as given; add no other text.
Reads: 3 h 08 min
